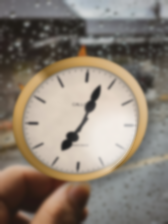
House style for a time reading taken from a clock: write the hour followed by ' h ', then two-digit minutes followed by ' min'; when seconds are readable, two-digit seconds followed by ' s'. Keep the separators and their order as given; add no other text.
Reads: 7 h 03 min
